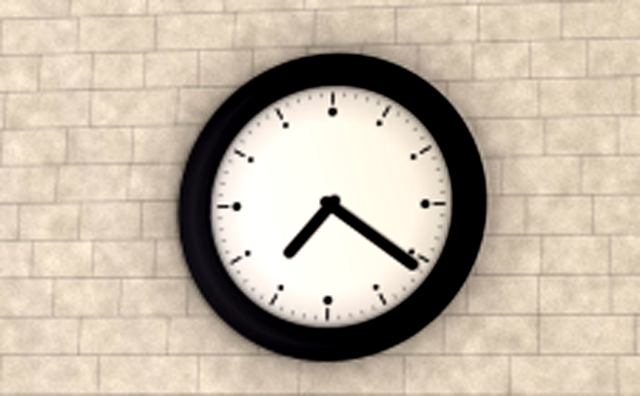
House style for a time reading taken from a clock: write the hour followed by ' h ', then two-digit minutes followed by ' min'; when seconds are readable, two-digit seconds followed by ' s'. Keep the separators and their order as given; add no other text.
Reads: 7 h 21 min
